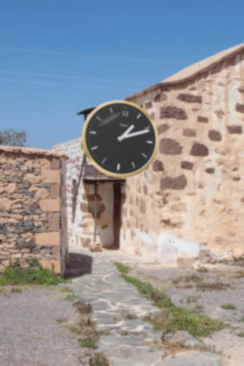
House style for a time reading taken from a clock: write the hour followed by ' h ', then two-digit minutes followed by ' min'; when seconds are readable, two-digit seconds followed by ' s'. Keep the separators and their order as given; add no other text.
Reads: 1 h 11 min
